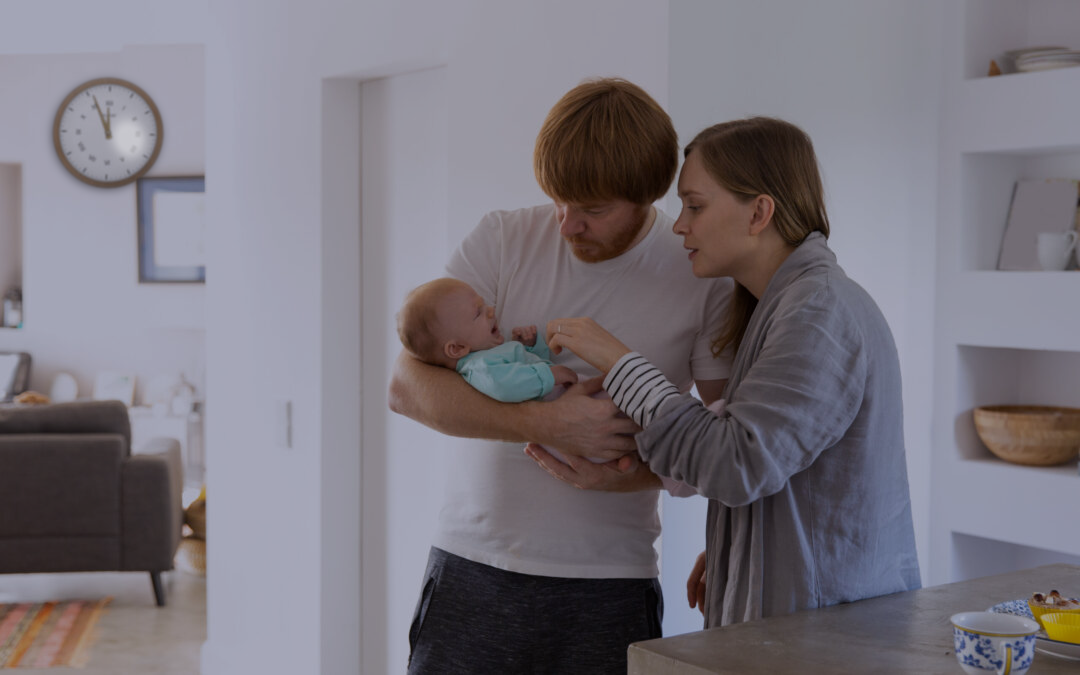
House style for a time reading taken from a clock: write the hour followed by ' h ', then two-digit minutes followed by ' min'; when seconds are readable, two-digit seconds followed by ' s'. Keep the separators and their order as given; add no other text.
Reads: 11 h 56 min
